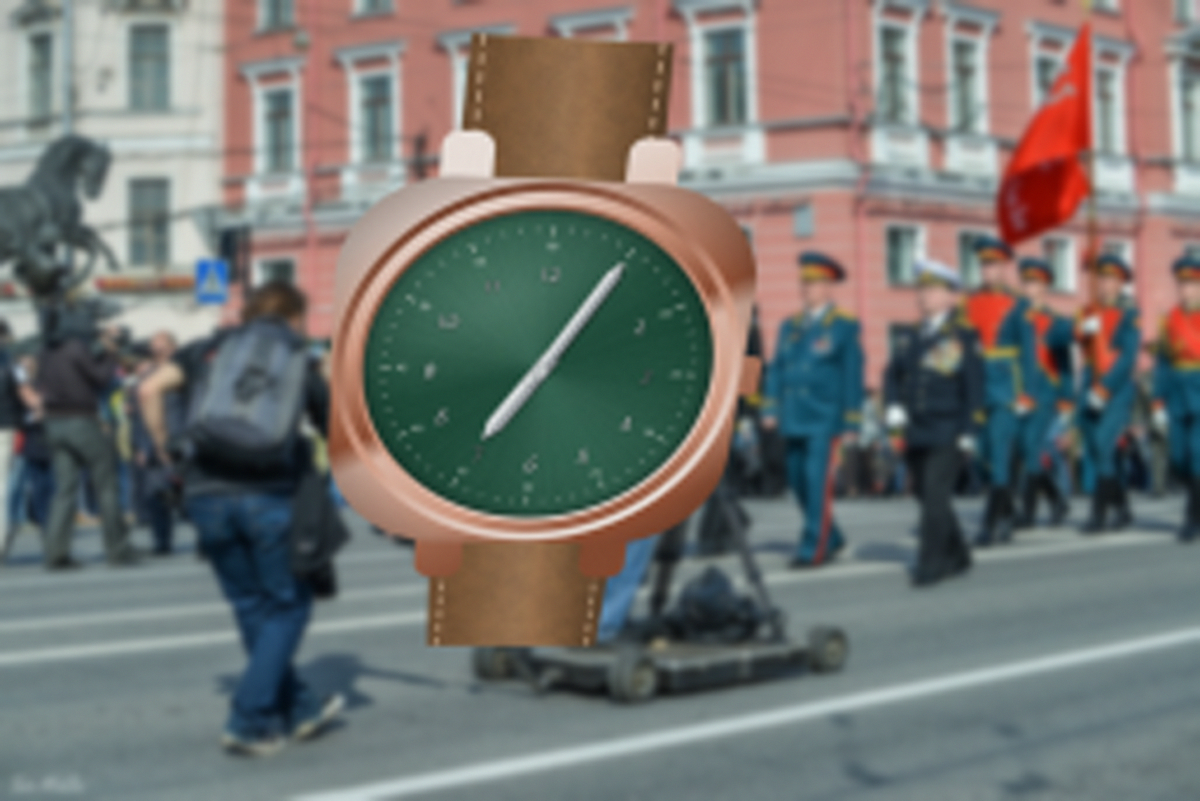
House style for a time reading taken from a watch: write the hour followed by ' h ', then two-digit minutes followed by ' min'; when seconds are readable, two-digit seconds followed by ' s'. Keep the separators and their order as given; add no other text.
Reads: 7 h 05 min
